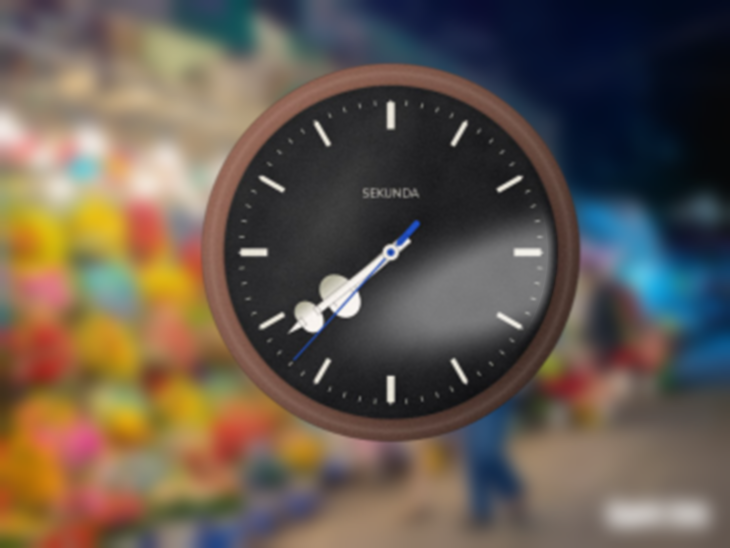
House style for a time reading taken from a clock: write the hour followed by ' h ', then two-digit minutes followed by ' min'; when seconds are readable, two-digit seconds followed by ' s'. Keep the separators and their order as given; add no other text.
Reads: 7 h 38 min 37 s
